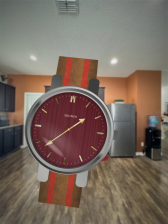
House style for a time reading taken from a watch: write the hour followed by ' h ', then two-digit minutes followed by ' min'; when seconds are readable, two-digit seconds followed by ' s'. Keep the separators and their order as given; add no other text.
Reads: 1 h 38 min
